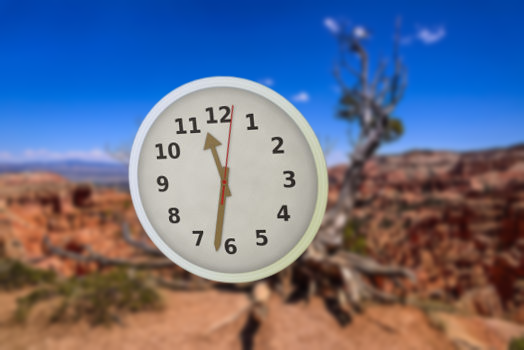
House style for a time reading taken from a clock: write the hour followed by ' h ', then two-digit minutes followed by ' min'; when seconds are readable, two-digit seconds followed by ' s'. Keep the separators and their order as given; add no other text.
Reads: 11 h 32 min 02 s
